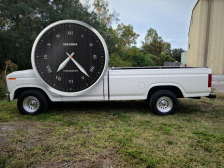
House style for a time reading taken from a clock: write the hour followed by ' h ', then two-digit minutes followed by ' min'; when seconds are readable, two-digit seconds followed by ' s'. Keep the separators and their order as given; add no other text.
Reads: 7 h 23 min
